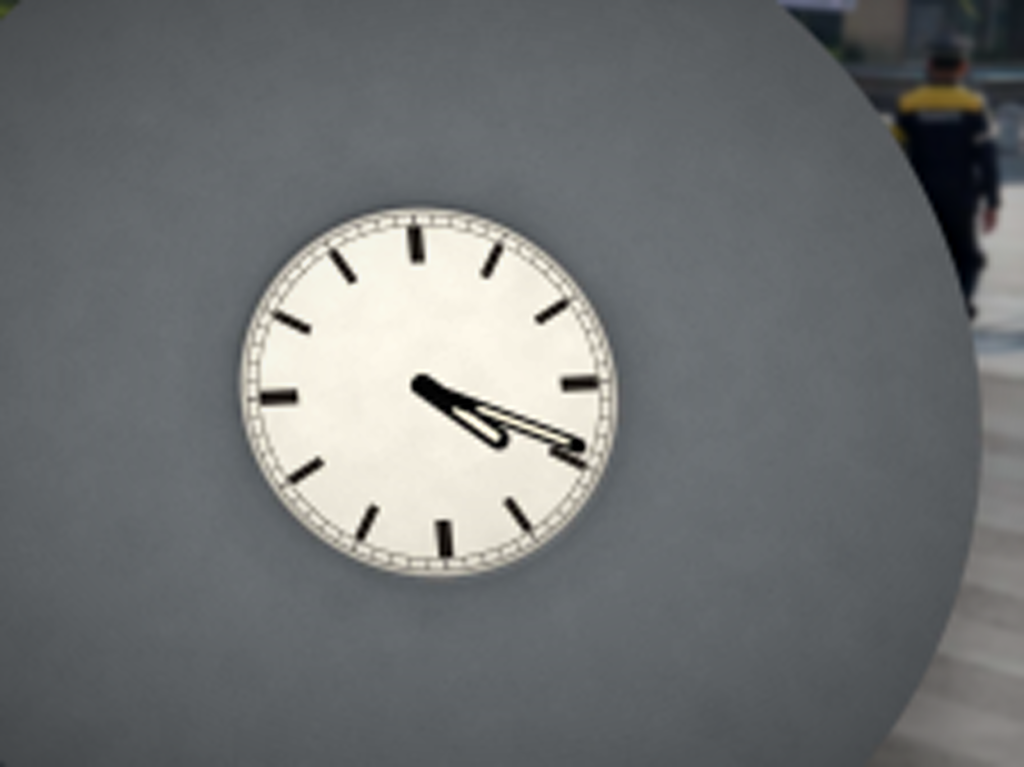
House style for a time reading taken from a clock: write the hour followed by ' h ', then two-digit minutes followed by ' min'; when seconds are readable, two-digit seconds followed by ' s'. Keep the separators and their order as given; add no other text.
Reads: 4 h 19 min
